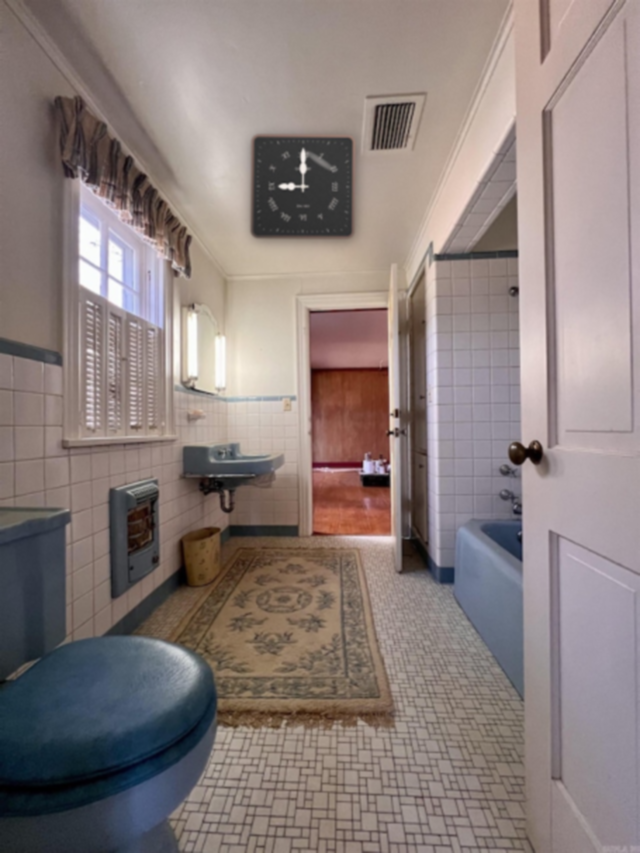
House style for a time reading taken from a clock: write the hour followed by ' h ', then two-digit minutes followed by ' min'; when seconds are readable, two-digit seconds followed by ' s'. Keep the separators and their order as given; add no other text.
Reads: 9 h 00 min
